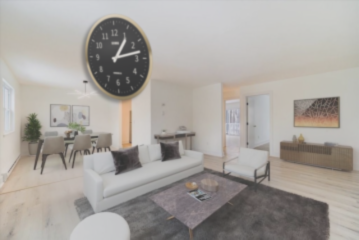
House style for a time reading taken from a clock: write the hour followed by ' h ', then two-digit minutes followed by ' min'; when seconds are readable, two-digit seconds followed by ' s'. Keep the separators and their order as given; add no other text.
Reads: 1 h 13 min
